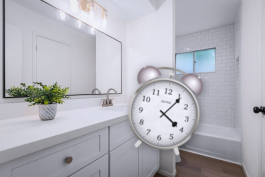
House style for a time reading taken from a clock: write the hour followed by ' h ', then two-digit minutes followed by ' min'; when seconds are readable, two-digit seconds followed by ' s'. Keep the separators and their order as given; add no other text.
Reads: 4 h 06 min
